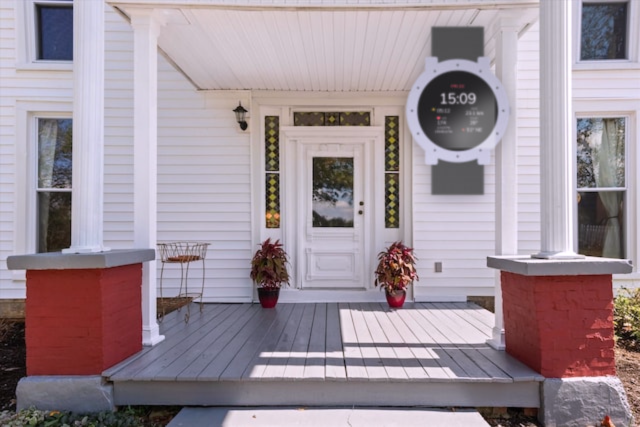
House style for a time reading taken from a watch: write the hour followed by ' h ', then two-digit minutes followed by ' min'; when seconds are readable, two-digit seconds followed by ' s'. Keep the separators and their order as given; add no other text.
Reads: 15 h 09 min
